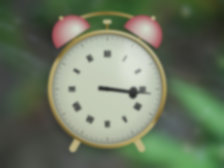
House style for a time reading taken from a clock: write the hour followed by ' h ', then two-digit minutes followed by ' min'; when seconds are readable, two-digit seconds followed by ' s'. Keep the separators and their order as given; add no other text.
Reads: 3 h 16 min
